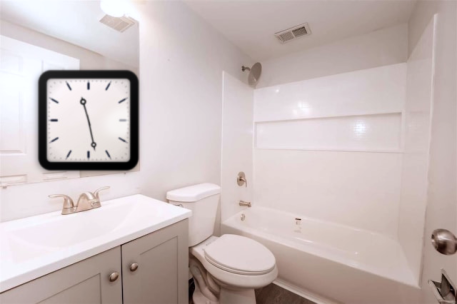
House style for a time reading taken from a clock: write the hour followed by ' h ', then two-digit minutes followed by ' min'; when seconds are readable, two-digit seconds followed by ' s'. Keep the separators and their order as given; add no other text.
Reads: 11 h 28 min
